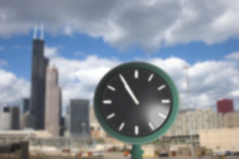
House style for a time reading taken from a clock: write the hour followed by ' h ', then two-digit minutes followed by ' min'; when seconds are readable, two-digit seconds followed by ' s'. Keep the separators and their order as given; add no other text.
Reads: 10 h 55 min
